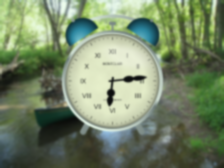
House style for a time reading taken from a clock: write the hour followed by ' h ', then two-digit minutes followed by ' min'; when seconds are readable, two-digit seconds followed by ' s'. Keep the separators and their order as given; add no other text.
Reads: 6 h 14 min
